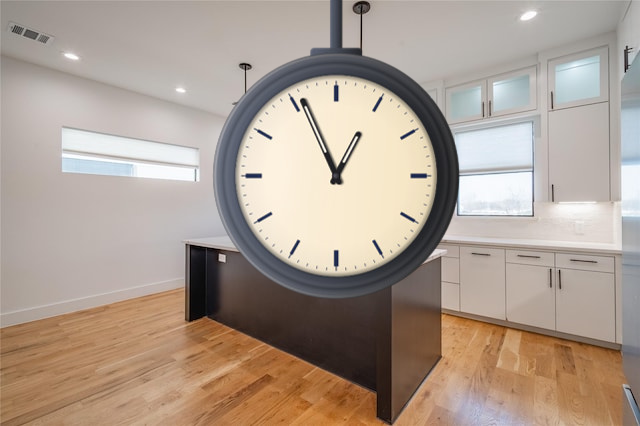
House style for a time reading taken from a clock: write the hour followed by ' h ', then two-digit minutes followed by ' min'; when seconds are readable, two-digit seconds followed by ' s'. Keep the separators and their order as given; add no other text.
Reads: 12 h 56 min
